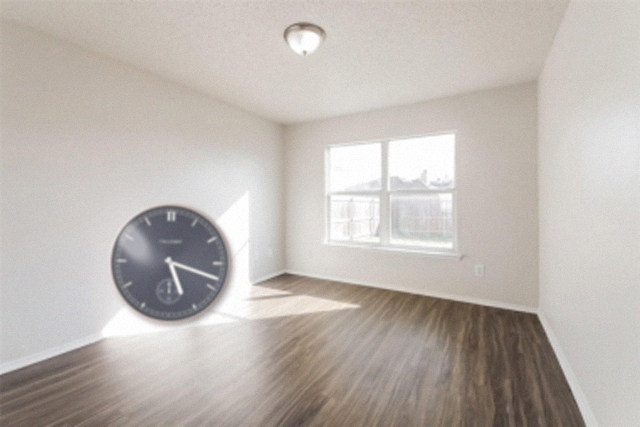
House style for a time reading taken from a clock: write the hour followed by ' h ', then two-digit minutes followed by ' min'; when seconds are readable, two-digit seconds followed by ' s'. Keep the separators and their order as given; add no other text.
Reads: 5 h 18 min
